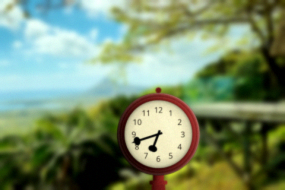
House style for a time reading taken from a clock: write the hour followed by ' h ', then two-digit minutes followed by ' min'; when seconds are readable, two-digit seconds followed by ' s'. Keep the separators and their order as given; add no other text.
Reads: 6 h 42 min
